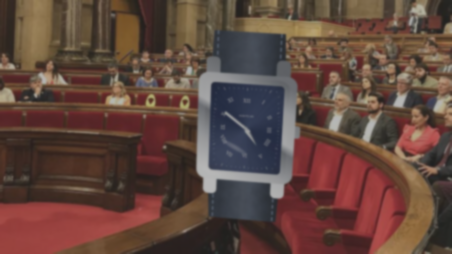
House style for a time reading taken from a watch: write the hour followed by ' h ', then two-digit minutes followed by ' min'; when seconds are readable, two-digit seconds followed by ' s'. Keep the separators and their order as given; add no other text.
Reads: 4 h 51 min
